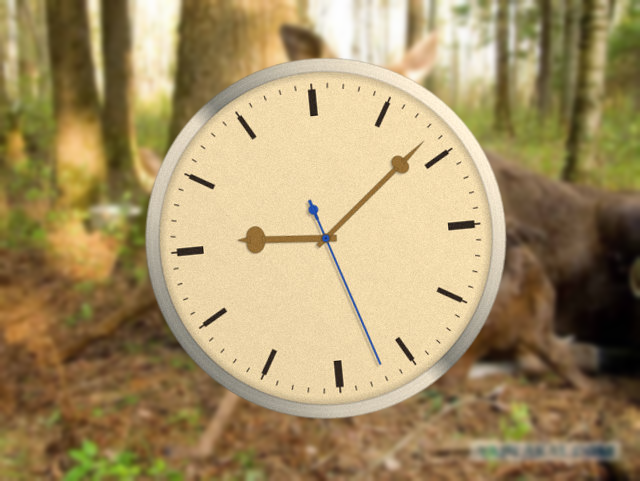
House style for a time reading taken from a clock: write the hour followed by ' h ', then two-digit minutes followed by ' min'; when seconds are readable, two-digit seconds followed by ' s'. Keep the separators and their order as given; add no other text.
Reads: 9 h 08 min 27 s
